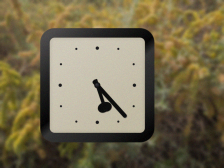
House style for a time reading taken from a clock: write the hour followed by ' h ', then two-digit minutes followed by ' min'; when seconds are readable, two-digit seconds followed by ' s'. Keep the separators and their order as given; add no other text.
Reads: 5 h 23 min
